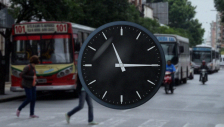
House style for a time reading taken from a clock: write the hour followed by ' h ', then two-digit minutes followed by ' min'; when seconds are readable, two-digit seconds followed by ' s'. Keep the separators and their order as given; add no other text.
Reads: 11 h 15 min
